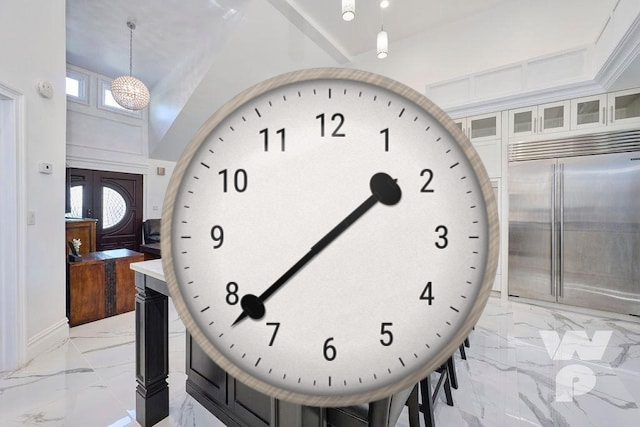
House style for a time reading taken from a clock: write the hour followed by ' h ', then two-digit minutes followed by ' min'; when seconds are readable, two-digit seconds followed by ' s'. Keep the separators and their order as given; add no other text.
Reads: 1 h 38 min
